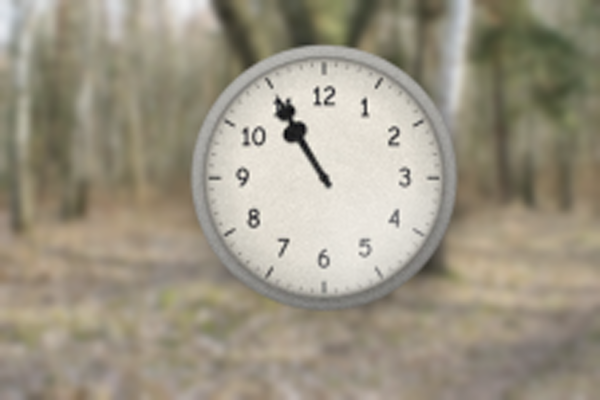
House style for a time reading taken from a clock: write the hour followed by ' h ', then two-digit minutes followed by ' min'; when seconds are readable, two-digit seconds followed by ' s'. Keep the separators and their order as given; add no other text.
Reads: 10 h 55 min
